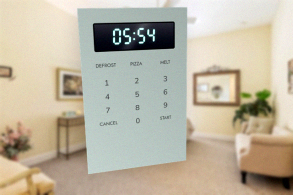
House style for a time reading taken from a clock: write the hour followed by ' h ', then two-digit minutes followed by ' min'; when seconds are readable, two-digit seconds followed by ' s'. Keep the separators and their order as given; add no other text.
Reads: 5 h 54 min
